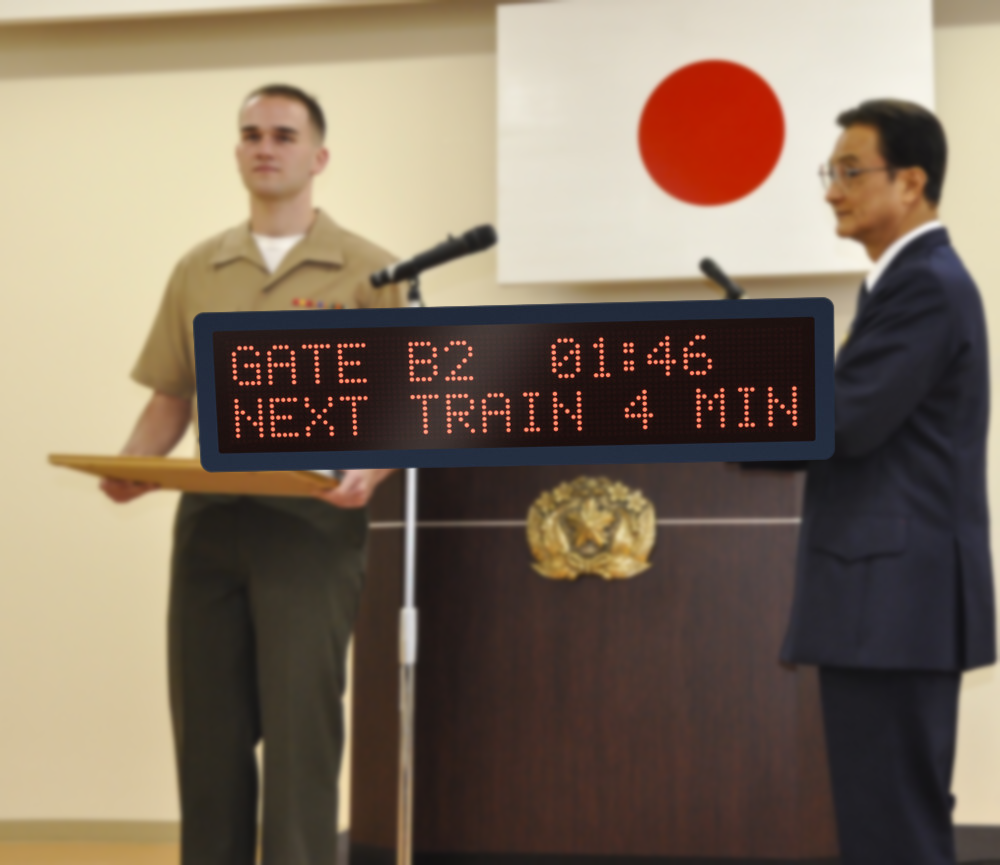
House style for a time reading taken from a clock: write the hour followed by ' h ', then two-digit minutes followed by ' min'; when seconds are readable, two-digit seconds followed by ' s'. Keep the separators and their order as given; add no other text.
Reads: 1 h 46 min
